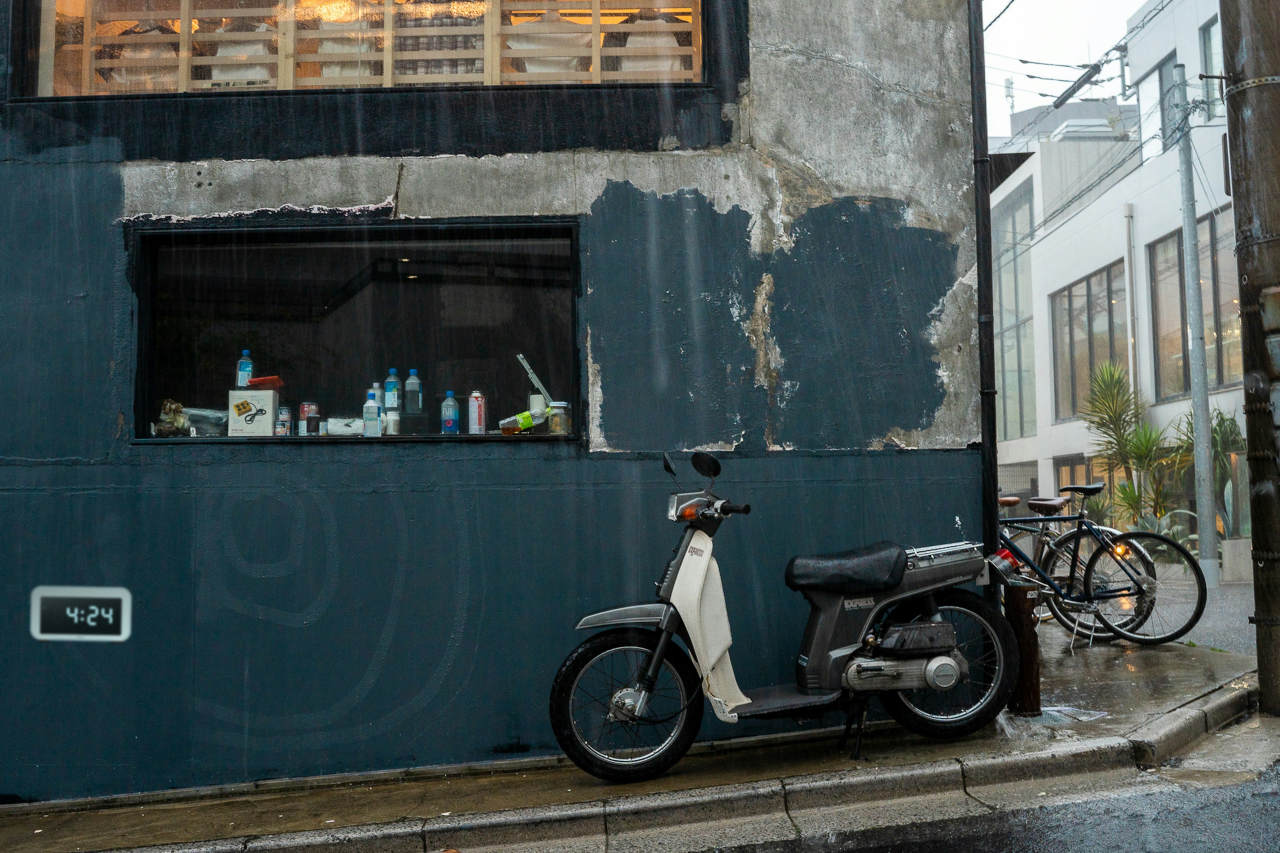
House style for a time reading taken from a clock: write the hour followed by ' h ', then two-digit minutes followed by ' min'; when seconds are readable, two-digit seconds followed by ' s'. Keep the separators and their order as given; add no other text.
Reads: 4 h 24 min
